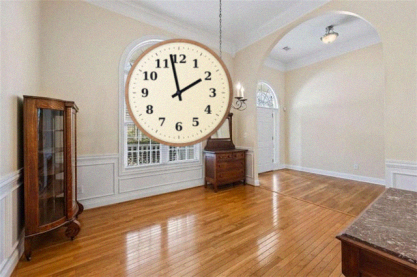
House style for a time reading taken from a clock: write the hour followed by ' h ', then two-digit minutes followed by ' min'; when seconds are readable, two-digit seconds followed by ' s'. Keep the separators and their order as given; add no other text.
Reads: 1 h 58 min
